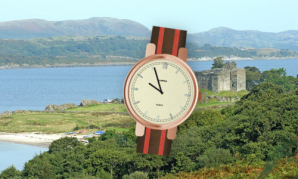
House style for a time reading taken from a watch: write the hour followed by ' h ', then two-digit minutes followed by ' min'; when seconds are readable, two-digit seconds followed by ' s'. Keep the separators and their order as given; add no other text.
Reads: 9 h 56 min
